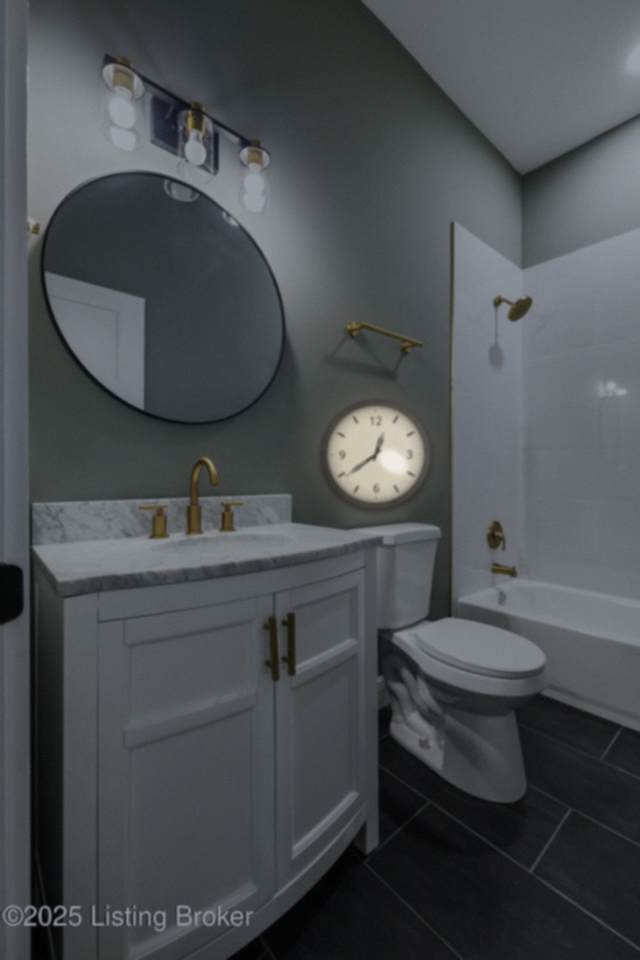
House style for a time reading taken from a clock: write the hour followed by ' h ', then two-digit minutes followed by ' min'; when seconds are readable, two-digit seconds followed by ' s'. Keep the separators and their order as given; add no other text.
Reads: 12 h 39 min
